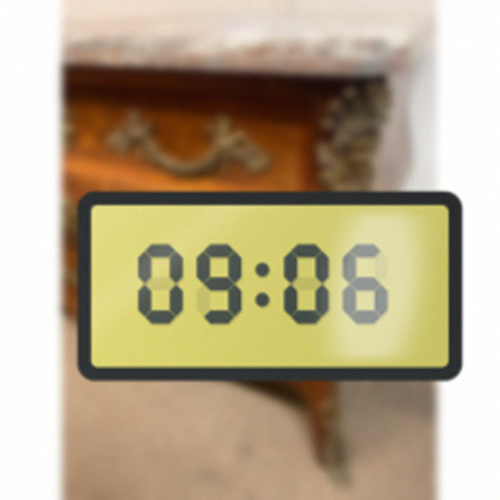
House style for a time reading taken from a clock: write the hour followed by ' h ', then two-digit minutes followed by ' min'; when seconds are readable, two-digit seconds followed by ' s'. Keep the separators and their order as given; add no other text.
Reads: 9 h 06 min
